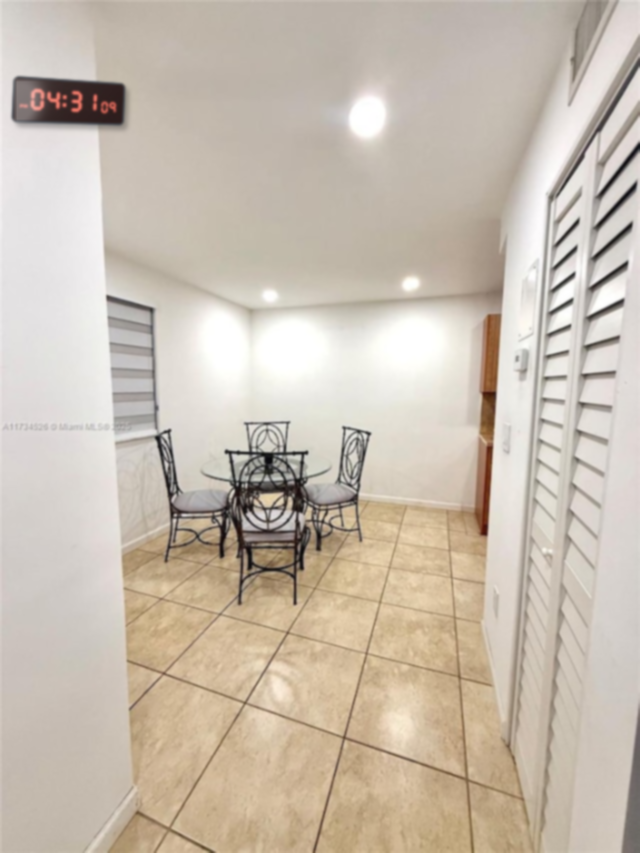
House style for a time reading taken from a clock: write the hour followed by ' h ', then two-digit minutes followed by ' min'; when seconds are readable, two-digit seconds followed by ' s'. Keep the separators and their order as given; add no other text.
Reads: 4 h 31 min
